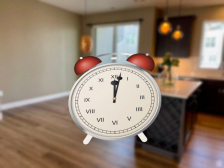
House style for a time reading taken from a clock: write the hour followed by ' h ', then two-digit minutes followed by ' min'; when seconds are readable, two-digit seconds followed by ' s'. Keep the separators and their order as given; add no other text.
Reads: 12 h 02 min
